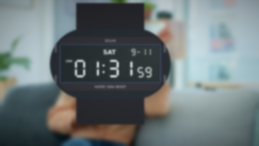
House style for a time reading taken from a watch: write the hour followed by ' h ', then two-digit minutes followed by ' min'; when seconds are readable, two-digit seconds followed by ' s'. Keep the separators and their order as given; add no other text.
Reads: 1 h 31 min 59 s
